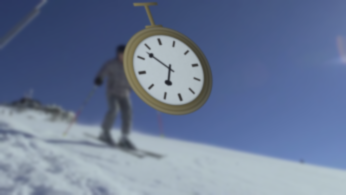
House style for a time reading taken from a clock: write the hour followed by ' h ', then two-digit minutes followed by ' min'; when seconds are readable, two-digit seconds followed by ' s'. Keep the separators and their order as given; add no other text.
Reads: 6 h 53 min
